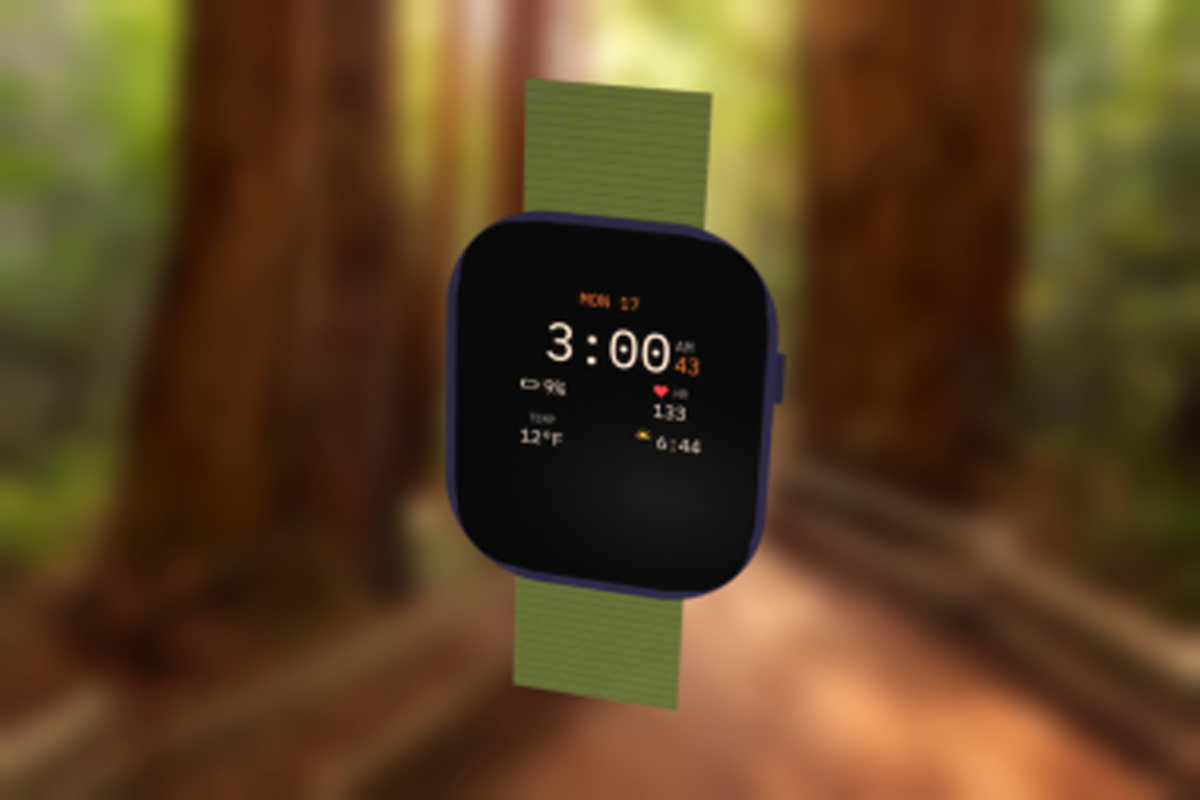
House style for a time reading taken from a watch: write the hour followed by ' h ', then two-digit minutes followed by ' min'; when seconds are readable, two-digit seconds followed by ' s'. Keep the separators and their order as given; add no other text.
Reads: 3 h 00 min
